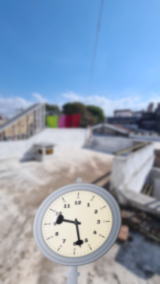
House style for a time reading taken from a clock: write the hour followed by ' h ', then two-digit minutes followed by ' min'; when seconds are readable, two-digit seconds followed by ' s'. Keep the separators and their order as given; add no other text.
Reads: 9 h 28 min
